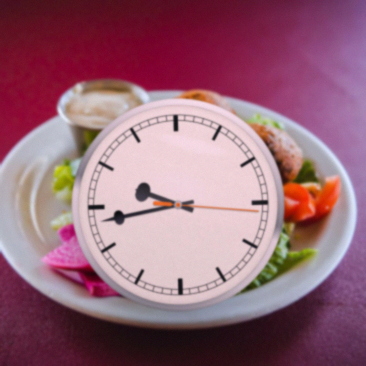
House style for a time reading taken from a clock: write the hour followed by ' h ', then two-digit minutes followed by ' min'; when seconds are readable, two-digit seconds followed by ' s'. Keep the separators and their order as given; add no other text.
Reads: 9 h 43 min 16 s
